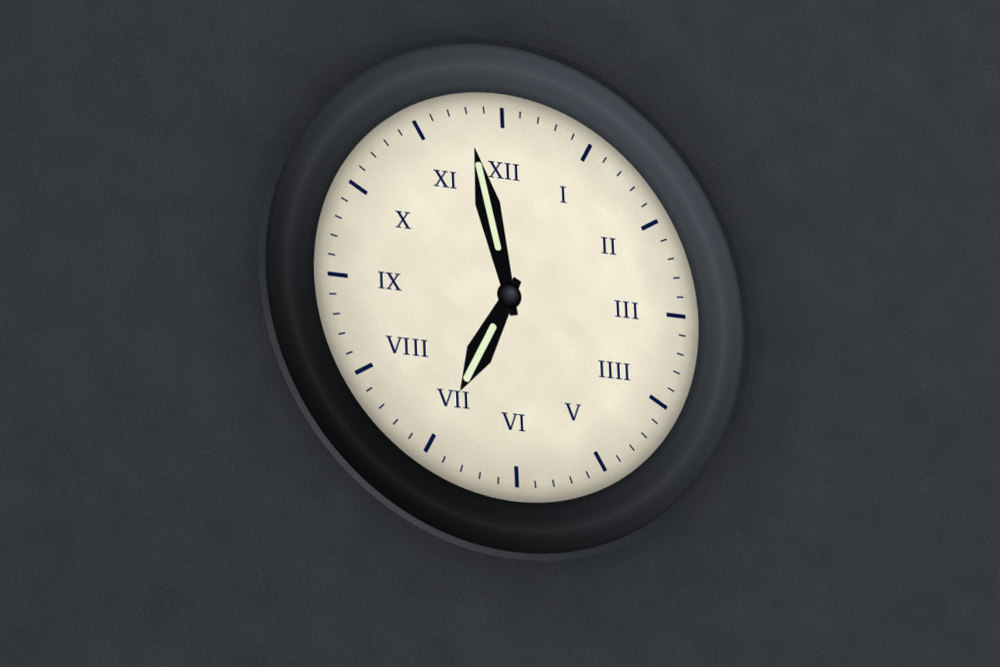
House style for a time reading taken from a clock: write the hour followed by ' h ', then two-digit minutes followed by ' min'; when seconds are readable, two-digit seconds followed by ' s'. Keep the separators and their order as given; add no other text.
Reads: 6 h 58 min
